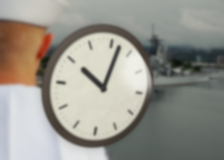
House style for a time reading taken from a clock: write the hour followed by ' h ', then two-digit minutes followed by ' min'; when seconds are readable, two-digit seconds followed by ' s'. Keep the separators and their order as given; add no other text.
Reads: 10 h 02 min
